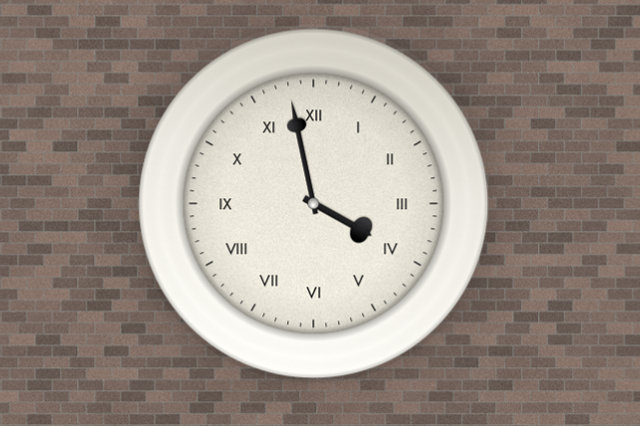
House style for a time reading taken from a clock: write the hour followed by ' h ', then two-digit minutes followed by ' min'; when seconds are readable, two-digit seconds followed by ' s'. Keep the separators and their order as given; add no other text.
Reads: 3 h 58 min
